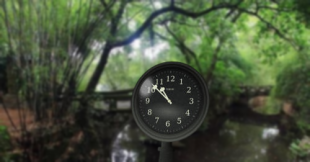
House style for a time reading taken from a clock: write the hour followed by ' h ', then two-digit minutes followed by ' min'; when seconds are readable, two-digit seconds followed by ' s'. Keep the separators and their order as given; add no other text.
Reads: 10 h 52 min
